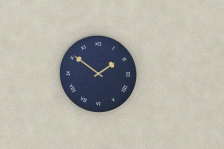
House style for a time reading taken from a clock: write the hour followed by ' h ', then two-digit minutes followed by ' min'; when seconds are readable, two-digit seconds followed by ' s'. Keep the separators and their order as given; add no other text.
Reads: 1 h 51 min
